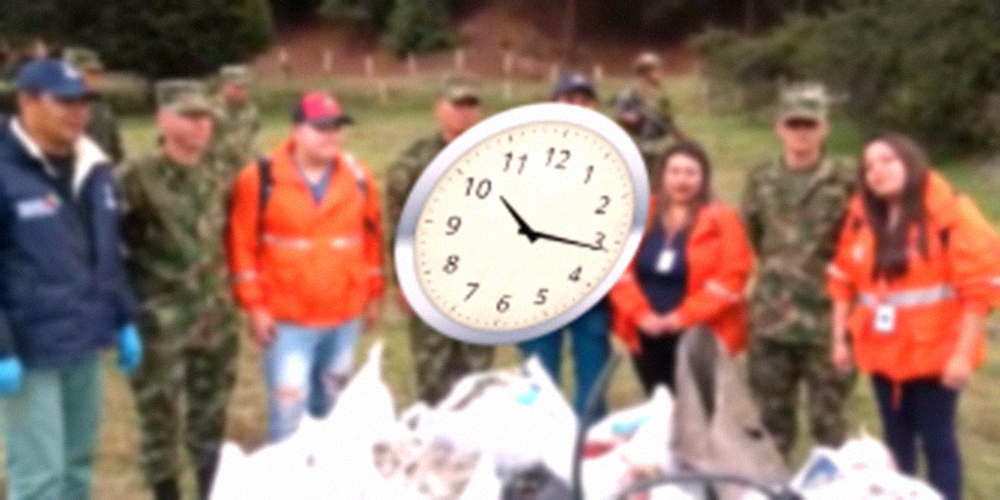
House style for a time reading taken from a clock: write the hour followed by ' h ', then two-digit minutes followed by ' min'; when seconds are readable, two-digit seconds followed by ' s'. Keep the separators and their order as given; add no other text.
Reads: 10 h 16 min
